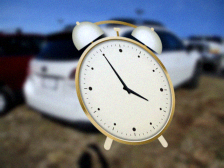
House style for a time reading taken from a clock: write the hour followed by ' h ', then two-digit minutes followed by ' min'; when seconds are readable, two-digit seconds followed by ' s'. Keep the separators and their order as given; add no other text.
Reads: 3 h 55 min
